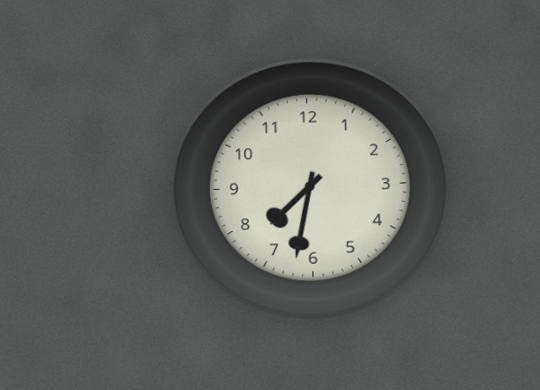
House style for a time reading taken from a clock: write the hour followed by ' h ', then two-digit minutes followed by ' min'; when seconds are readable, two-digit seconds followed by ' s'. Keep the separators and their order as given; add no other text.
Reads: 7 h 32 min
